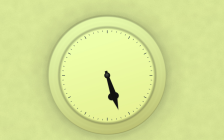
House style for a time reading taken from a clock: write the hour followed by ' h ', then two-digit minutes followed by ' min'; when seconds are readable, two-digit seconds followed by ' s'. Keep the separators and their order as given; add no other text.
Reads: 5 h 27 min
